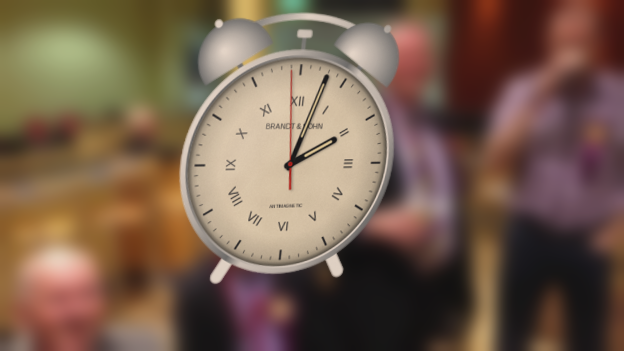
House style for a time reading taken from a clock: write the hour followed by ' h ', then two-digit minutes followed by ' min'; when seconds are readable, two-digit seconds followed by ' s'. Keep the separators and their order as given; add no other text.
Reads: 2 h 02 min 59 s
